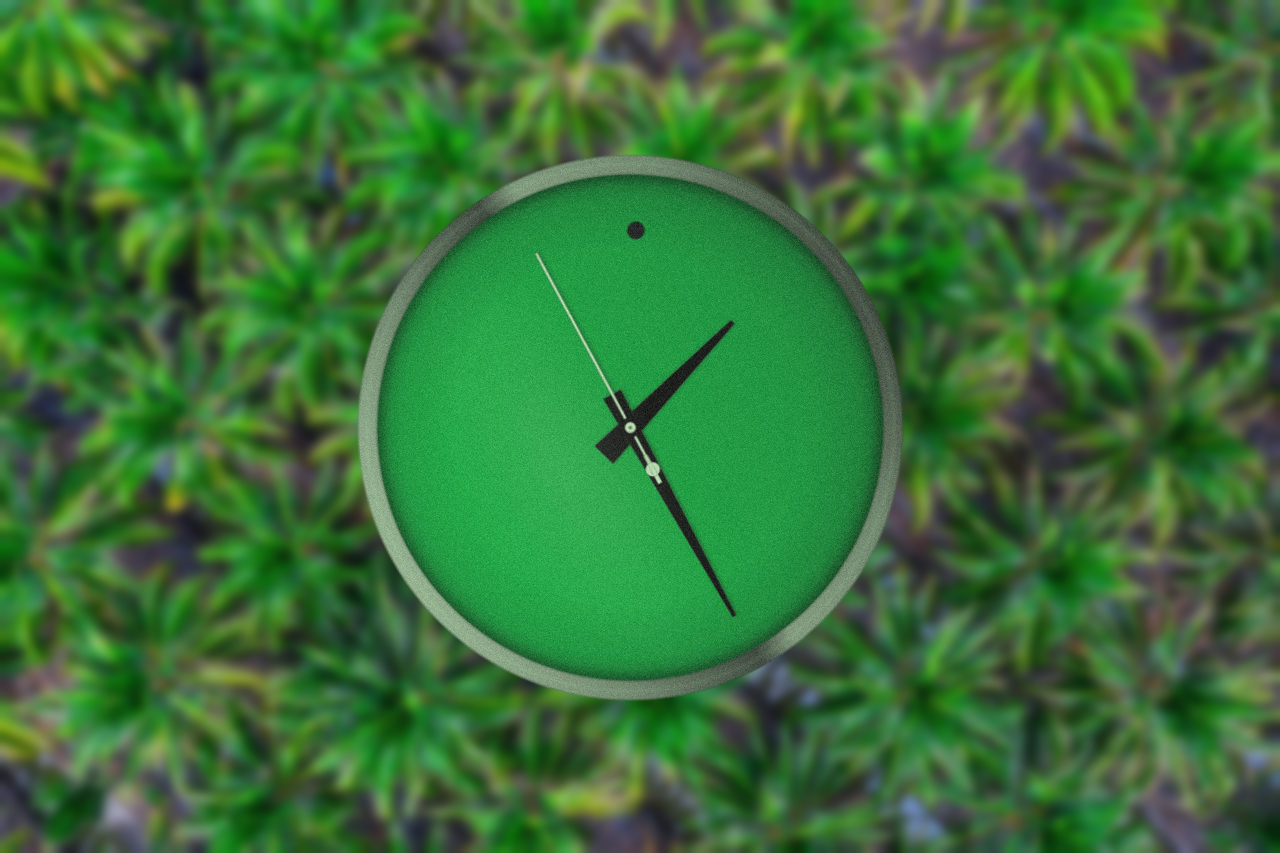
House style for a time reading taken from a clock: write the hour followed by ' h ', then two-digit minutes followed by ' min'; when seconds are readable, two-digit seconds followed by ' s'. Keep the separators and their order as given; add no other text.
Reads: 1 h 24 min 55 s
